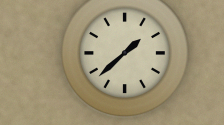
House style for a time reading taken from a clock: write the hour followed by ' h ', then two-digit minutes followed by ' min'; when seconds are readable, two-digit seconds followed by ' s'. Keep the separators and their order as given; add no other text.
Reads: 1 h 38 min
